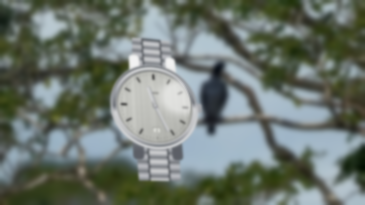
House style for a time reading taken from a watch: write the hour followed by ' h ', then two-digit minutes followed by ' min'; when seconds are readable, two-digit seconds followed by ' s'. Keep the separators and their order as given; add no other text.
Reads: 11 h 26 min
